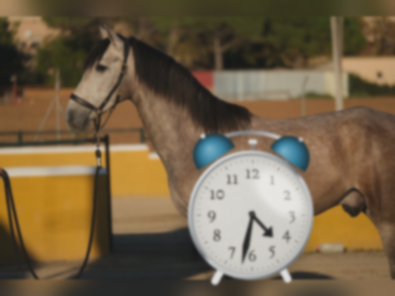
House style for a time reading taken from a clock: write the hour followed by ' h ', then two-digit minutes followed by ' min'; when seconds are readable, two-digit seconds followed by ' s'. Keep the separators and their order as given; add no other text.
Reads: 4 h 32 min
